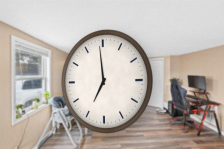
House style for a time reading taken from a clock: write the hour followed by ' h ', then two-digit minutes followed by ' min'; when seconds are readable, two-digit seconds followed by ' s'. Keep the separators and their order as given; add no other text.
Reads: 6 h 59 min
